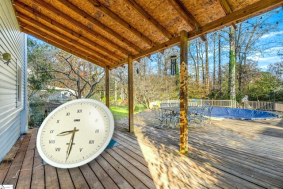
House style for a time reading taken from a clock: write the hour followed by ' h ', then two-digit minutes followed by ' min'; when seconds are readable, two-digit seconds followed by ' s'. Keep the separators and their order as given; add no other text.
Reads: 8 h 30 min
